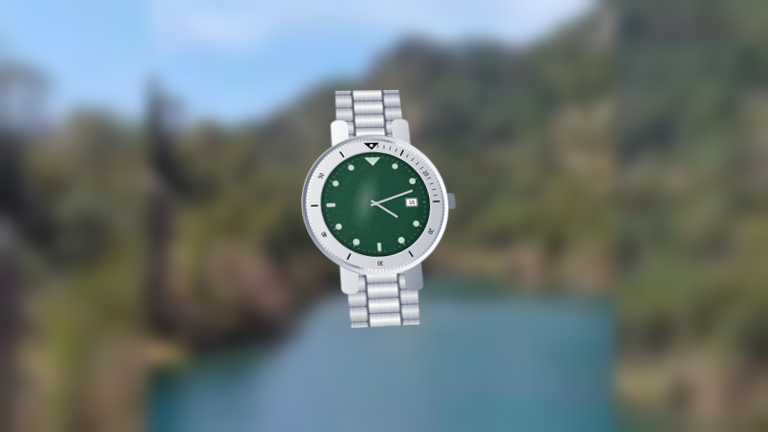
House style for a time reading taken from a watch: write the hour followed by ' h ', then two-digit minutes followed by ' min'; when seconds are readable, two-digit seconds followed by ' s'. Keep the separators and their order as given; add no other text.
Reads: 4 h 12 min
